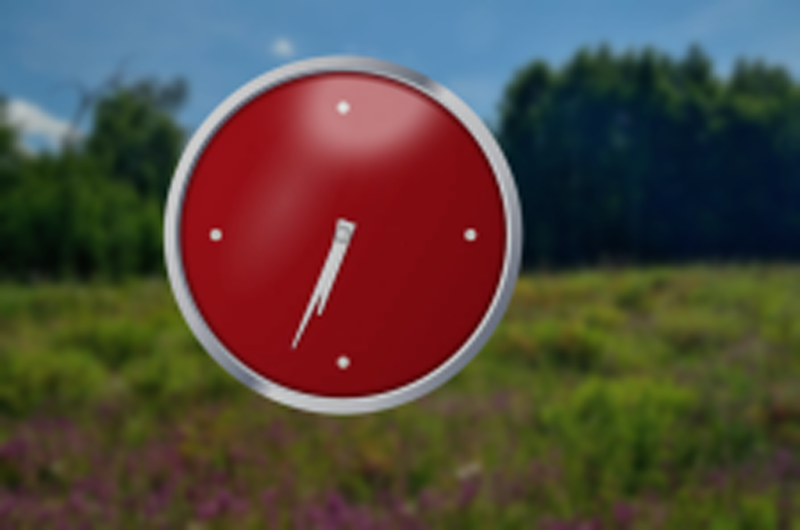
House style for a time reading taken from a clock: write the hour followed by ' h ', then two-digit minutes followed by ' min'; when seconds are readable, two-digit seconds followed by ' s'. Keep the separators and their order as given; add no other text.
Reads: 6 h 34 min
